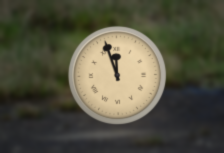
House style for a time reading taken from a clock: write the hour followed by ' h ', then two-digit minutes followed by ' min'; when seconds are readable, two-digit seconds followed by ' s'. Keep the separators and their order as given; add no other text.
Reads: 11 h 57 min
